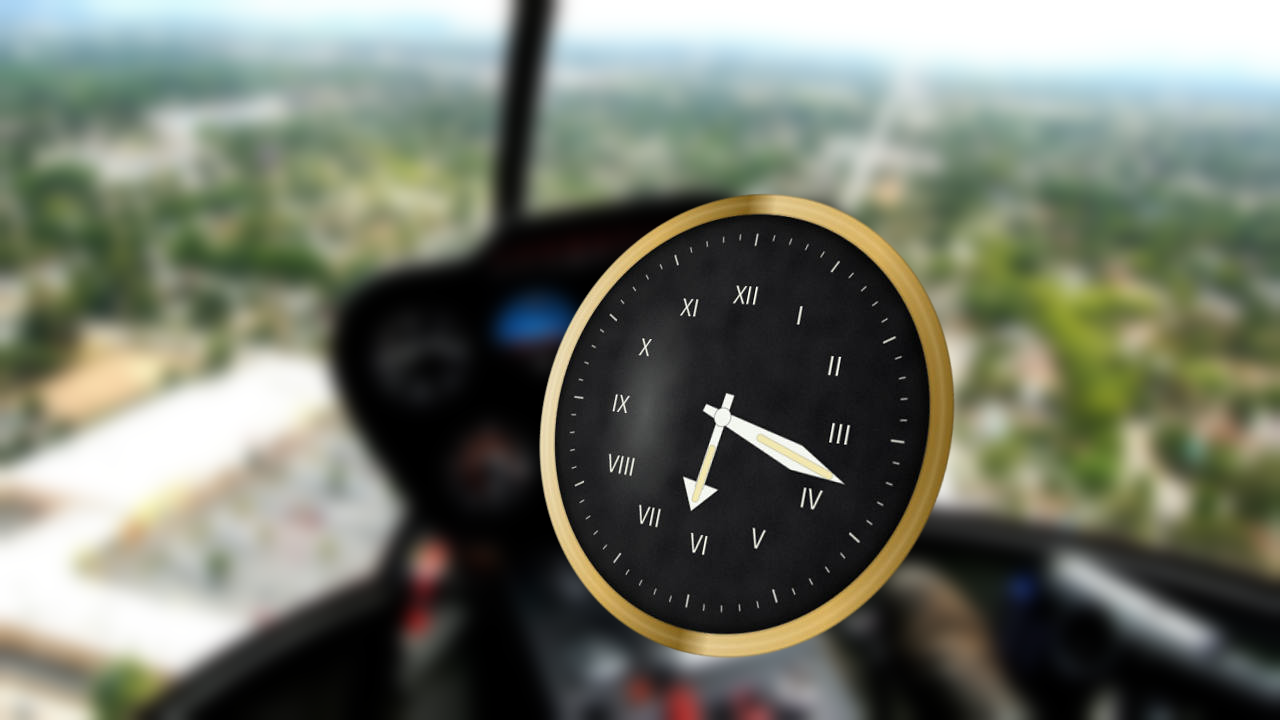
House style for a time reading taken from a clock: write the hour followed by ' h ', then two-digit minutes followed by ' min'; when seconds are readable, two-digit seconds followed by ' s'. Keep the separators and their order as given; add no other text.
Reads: 6 h 18 min
